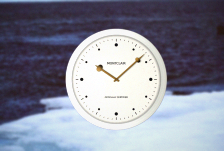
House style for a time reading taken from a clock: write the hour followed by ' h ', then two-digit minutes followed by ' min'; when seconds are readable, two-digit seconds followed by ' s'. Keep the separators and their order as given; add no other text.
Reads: 10 h 08 min
